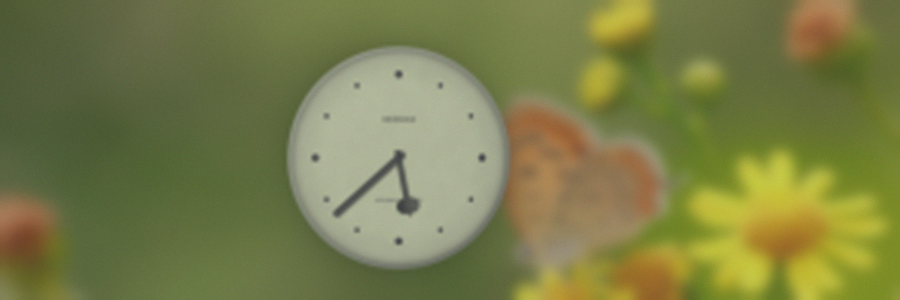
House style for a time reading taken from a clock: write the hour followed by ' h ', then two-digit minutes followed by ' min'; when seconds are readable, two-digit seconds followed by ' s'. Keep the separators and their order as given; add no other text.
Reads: 5 h 38 min
